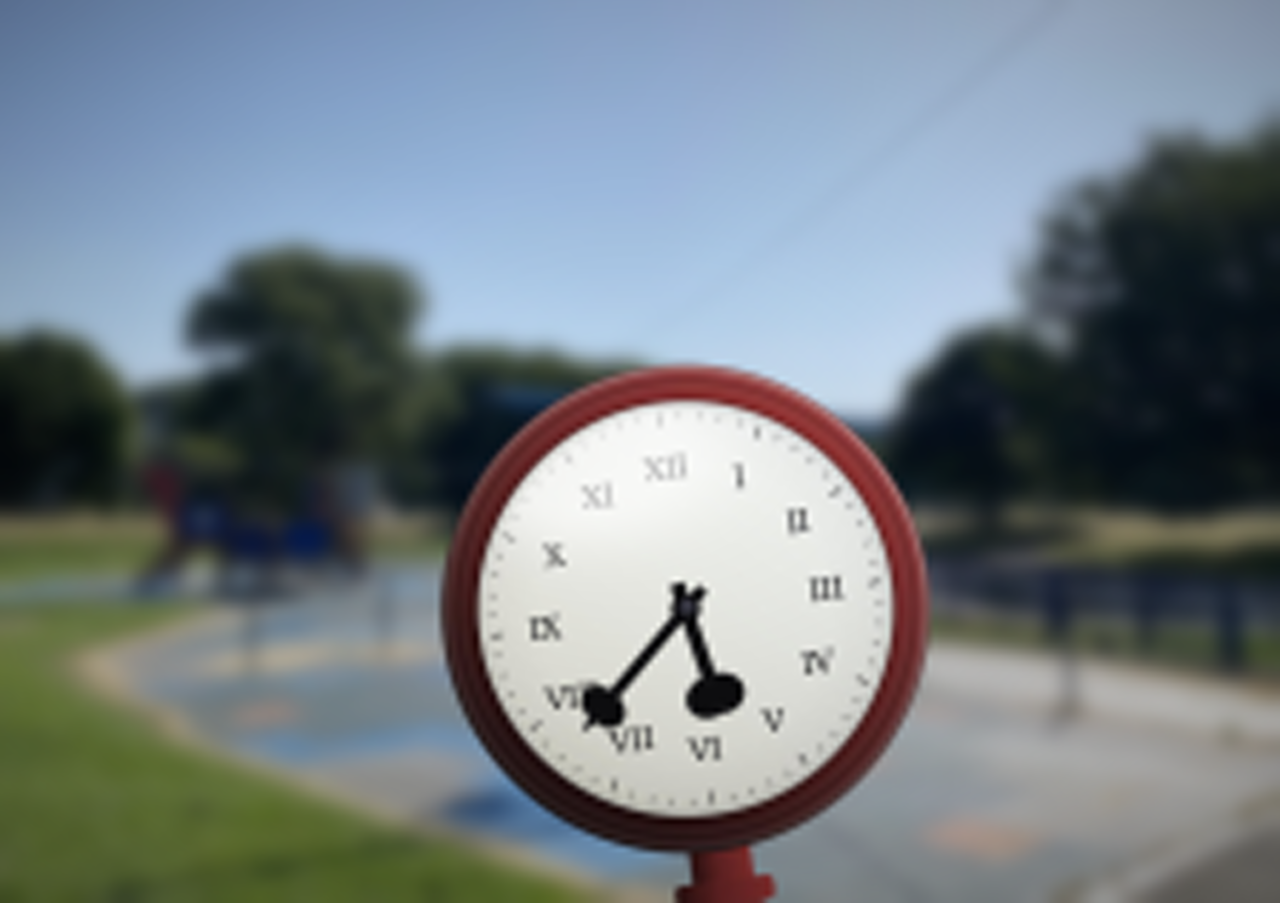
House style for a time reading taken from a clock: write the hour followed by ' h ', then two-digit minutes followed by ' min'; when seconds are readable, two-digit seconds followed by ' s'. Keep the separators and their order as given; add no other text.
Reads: 5 h 38 min
